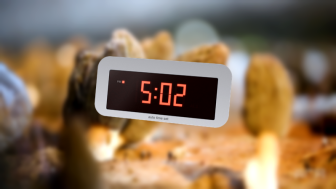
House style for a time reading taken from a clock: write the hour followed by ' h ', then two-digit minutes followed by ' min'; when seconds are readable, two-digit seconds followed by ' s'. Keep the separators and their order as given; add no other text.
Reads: 5 h 02 min
